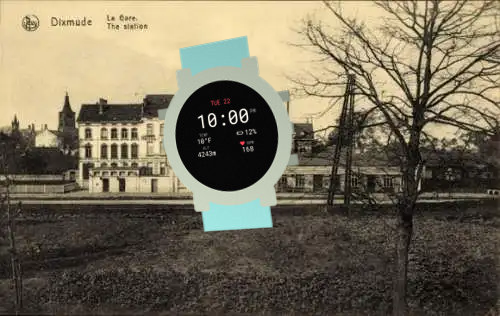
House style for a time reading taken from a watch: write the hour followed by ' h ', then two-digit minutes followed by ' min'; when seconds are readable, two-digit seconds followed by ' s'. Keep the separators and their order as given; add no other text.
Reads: 10 h 00 min
